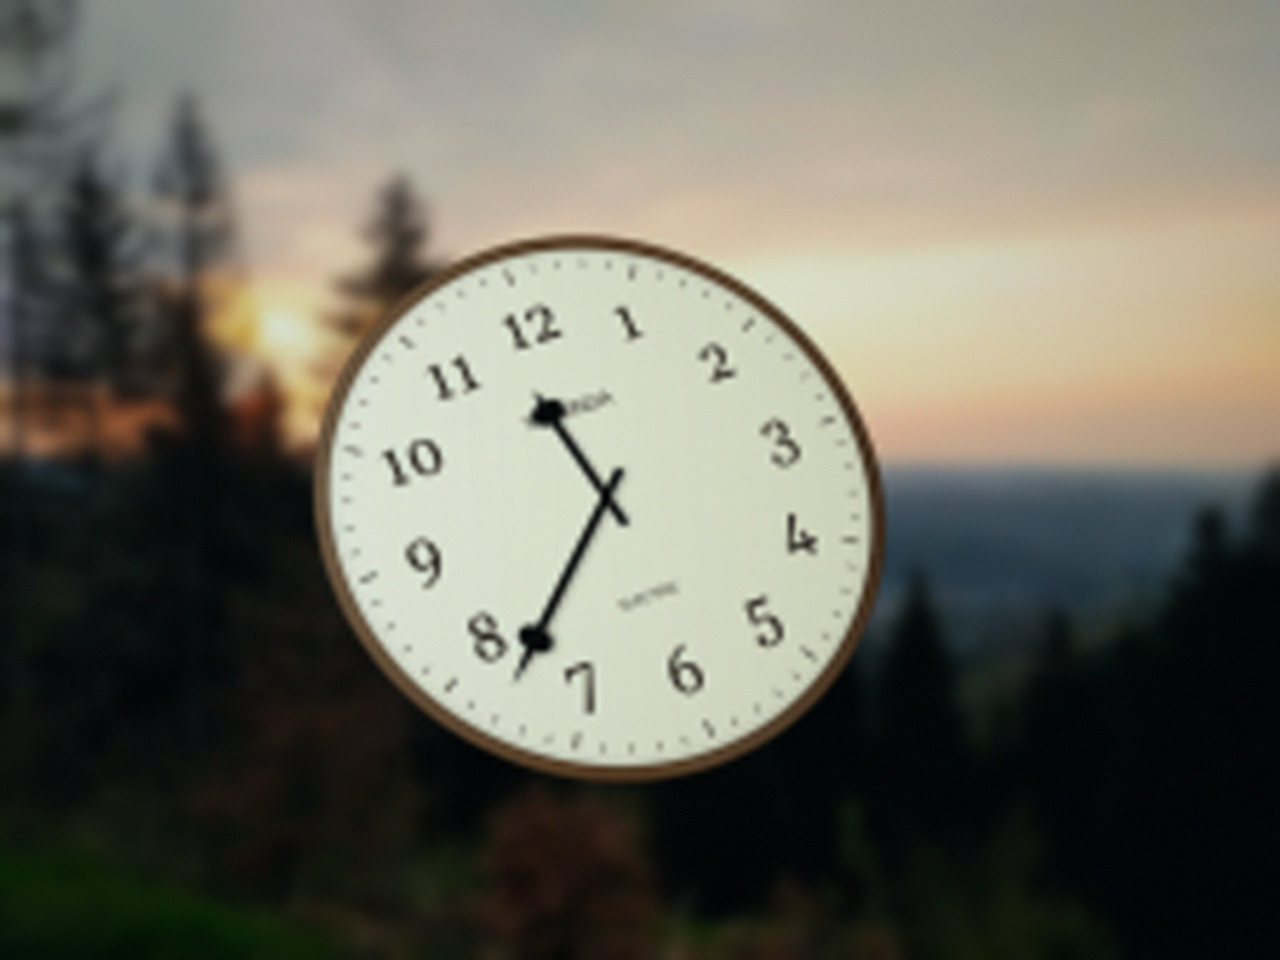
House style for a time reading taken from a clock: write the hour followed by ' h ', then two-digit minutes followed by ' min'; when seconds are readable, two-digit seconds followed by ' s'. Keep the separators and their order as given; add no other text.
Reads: 11 h 38 min
